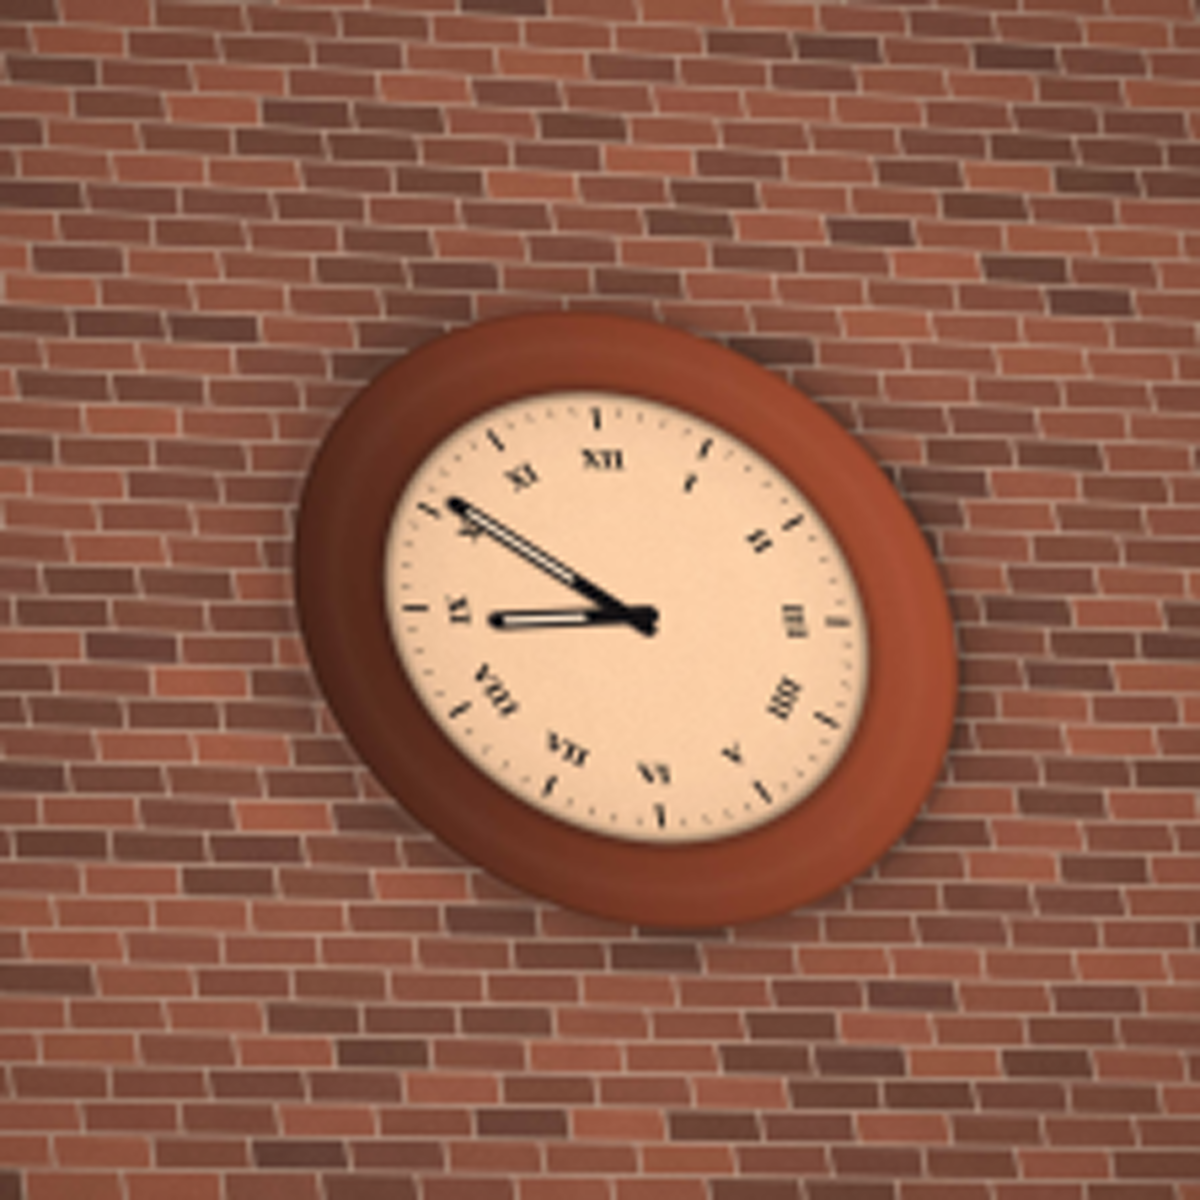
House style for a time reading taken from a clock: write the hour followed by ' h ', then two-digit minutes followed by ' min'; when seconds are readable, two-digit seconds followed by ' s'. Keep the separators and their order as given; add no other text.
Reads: 8 h 51 min
